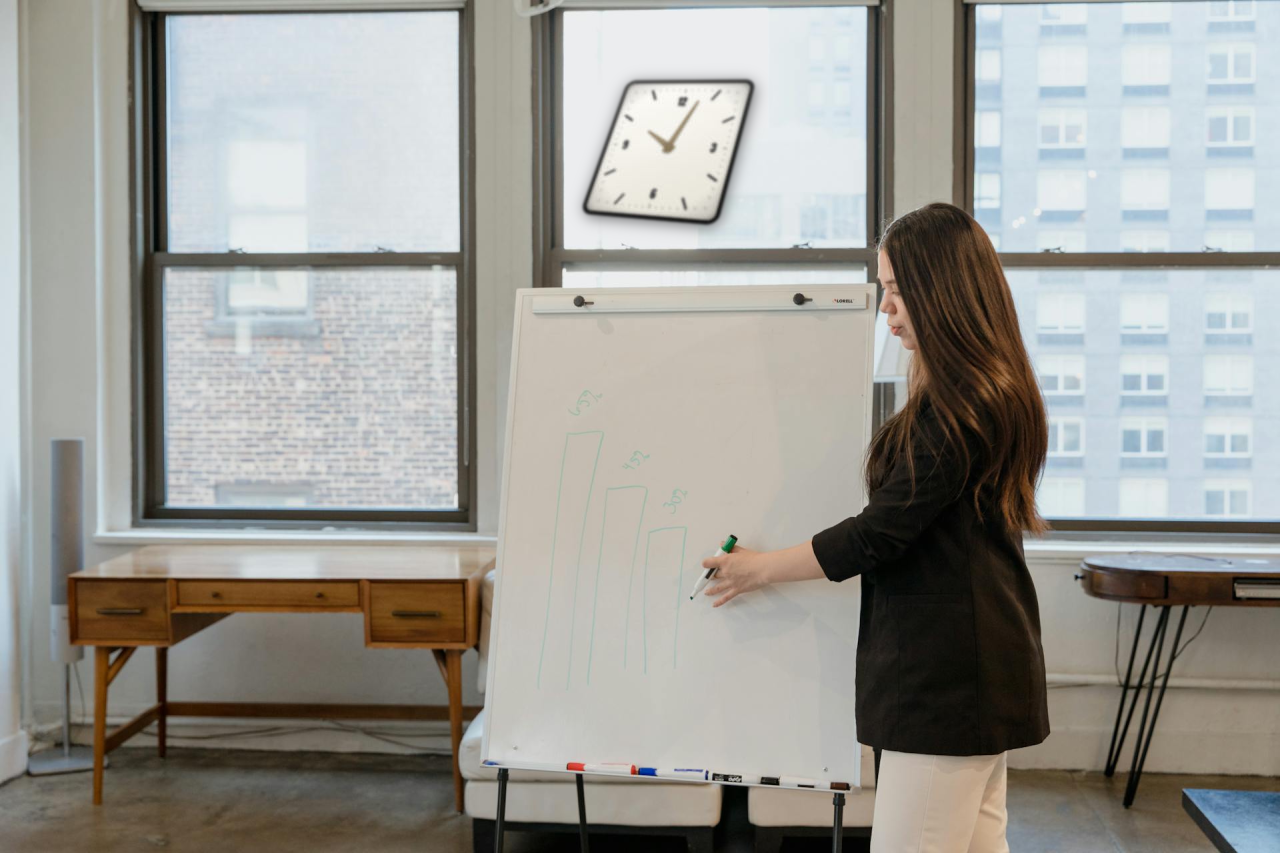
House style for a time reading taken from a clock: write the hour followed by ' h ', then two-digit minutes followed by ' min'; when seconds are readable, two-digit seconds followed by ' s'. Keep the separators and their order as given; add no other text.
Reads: 10 h 03 min
